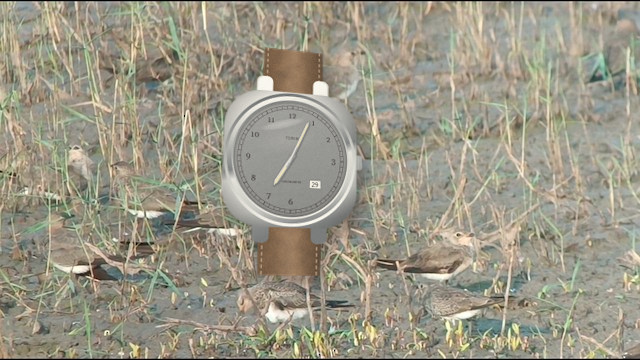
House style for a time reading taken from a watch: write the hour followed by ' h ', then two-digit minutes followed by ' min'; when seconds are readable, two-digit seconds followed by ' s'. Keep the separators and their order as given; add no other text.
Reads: 7 h 04 min
